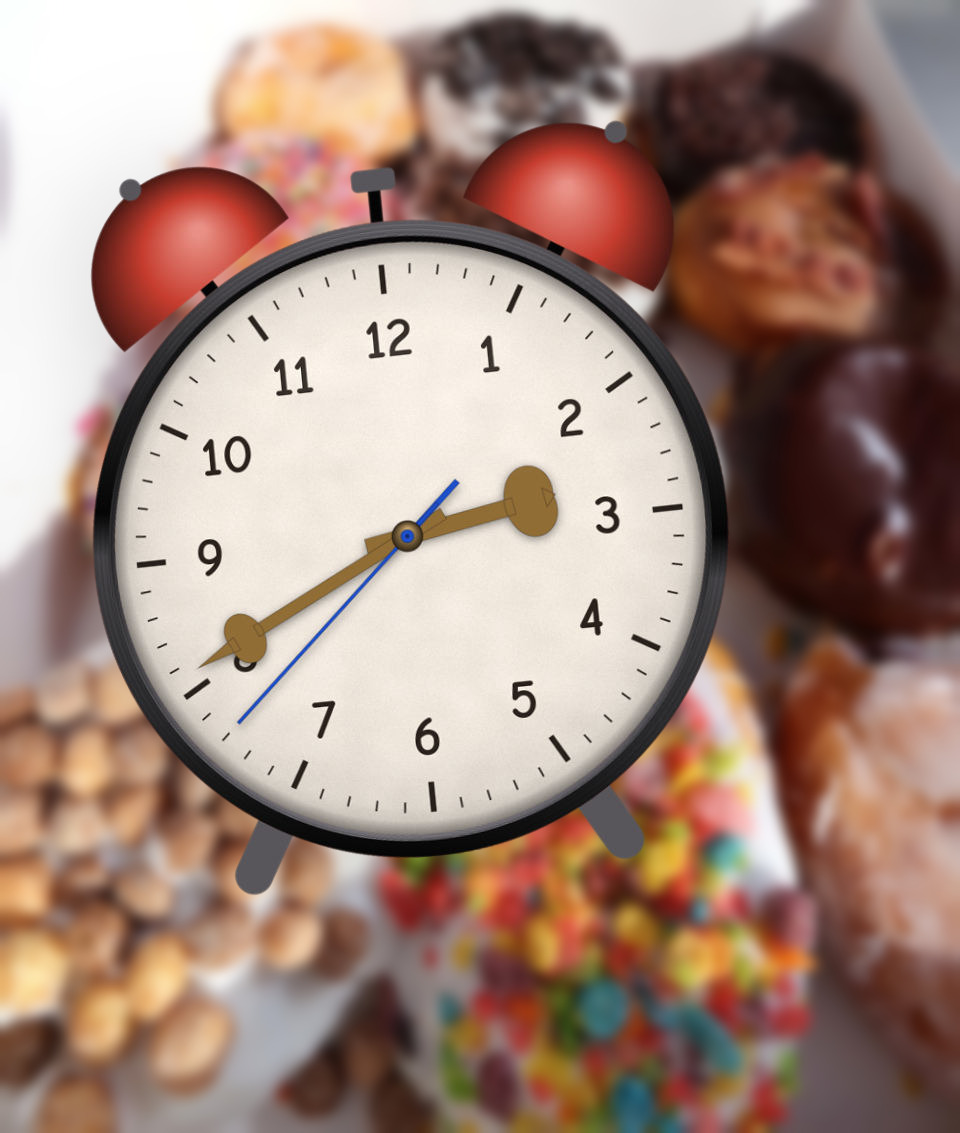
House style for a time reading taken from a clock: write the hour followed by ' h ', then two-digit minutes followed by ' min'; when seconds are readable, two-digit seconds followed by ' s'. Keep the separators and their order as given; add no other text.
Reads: 2 h 40 min 38 s
